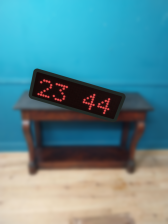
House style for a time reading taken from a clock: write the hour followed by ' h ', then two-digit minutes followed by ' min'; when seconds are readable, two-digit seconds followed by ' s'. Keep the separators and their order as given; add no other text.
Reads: 23 h 44 min
